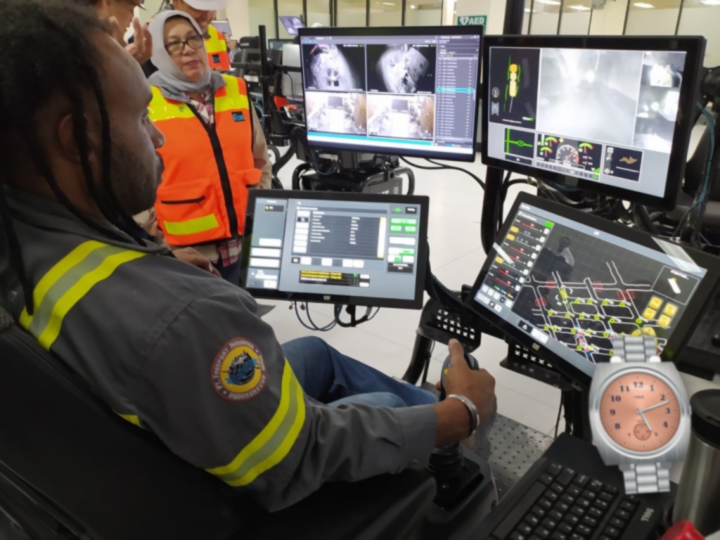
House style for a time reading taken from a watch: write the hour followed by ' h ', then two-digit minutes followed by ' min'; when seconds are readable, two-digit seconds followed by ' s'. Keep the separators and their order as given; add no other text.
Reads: 5 h 12 min
